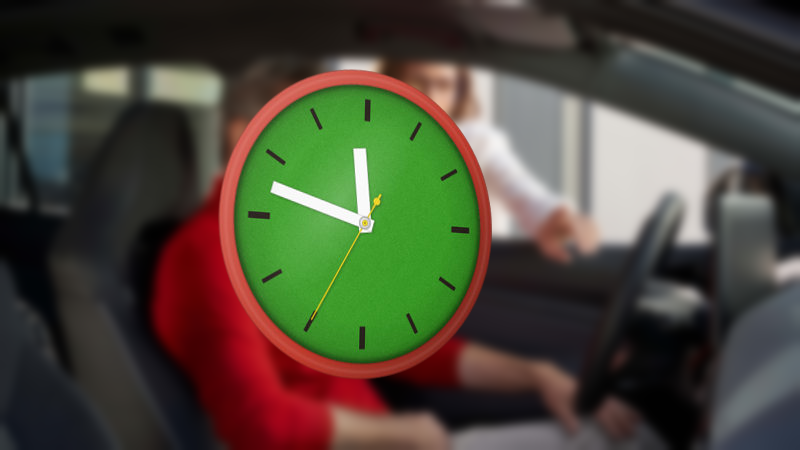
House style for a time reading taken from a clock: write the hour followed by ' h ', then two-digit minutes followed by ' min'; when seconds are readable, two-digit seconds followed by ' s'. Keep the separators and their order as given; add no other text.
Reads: 11 h 47 min 35 s
